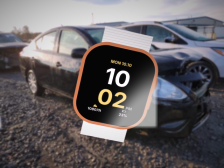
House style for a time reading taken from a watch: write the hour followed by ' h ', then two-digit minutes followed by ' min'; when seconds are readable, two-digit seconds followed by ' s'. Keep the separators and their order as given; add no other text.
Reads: 10 h 02 min
